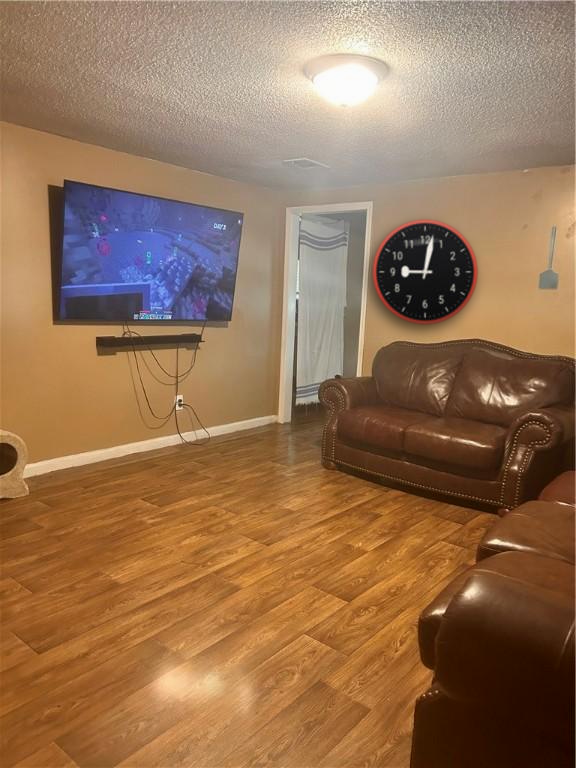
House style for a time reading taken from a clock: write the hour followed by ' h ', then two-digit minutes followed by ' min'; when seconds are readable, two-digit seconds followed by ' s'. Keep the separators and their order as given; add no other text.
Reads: 9 h 02 min
